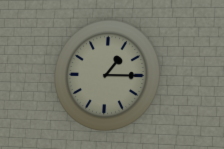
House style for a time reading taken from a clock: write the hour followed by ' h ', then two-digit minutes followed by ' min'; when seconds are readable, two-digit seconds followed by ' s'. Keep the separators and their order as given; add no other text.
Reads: 1 h 15 min
